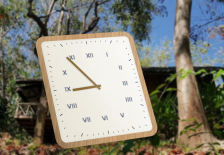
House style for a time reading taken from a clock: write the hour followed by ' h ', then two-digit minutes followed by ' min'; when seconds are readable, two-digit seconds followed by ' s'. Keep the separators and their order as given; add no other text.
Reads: 8 h 54 min
